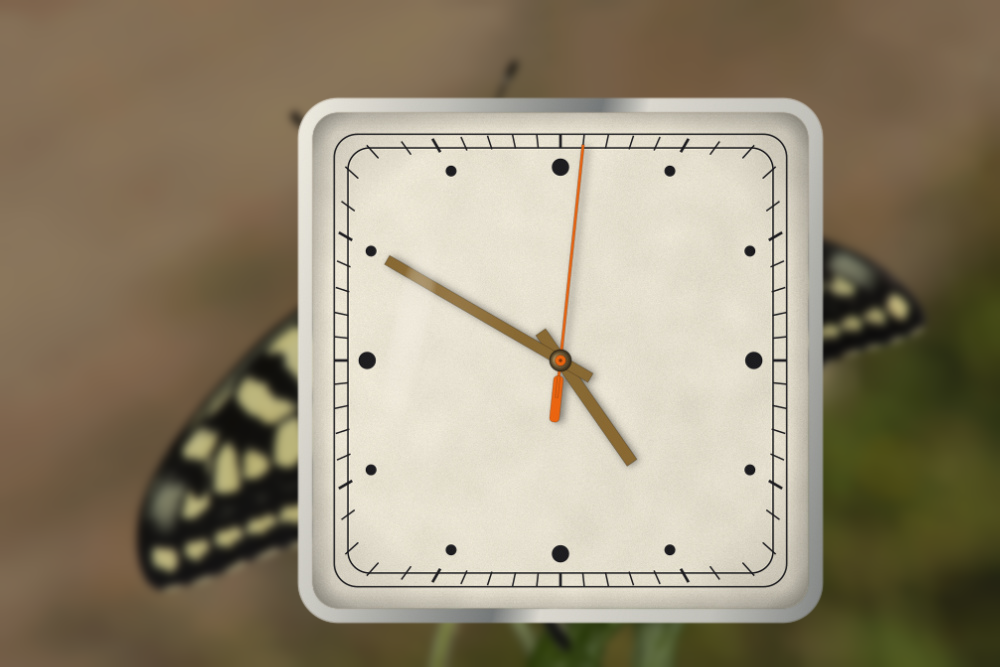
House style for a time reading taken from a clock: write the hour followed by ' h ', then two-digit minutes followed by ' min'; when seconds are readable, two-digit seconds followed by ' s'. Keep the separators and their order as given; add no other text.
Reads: 4 h 50 min 01 s
